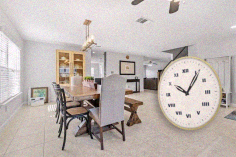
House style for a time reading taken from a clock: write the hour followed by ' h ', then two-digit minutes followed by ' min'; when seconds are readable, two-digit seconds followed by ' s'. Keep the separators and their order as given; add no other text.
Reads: 10 h 06 min
